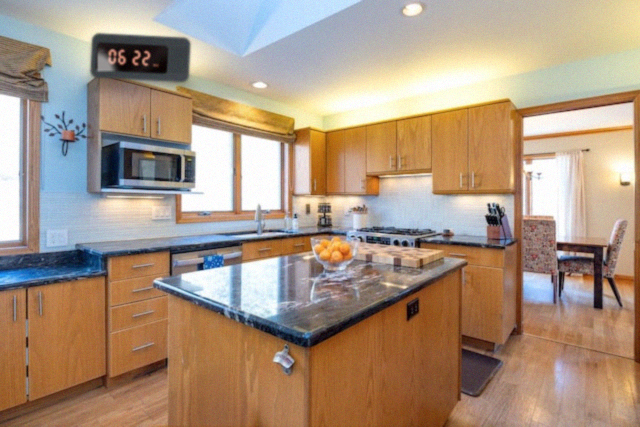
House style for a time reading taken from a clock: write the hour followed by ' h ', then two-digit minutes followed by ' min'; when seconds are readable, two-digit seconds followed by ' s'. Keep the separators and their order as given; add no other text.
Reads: 6 h 22 min
